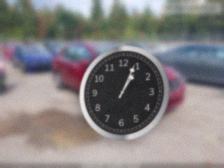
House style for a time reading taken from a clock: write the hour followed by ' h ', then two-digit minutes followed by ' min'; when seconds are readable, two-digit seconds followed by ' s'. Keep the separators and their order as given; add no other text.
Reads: 1 h 04 min
